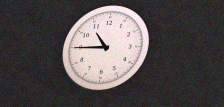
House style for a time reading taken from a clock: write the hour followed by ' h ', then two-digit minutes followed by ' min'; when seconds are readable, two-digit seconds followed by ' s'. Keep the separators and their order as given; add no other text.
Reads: 10 h 45 min
